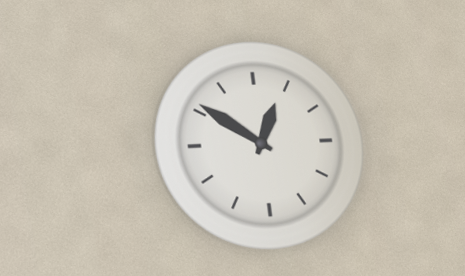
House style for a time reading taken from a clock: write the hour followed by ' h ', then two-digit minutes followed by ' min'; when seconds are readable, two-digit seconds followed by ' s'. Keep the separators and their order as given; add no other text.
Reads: 12 h 51 min
